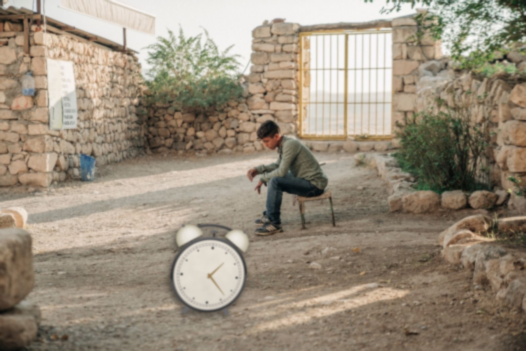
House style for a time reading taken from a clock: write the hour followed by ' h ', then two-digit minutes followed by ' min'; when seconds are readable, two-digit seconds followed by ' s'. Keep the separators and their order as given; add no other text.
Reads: 1 h 23 min
